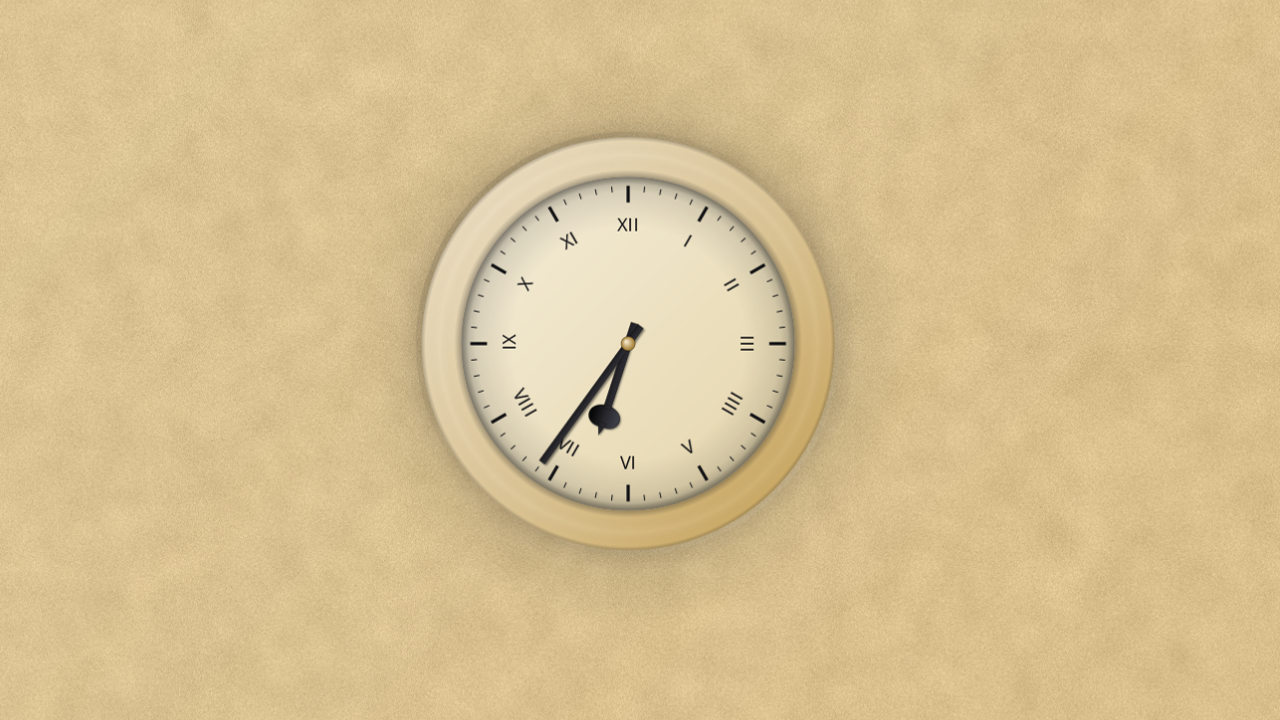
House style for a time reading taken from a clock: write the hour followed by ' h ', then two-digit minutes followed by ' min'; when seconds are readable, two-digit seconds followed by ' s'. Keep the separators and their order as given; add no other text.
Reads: 6 h 36 min
